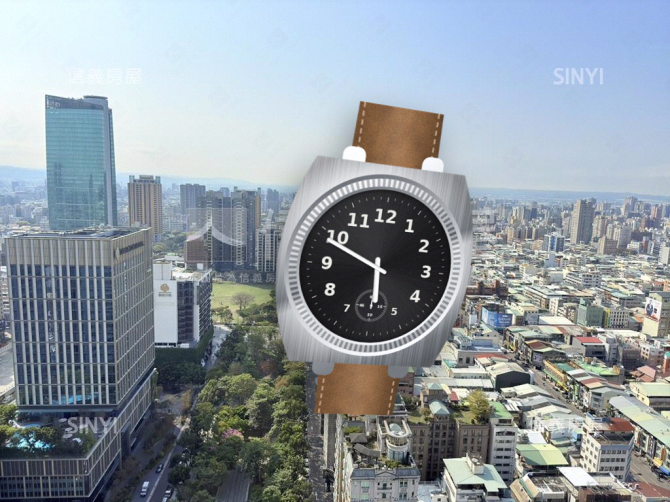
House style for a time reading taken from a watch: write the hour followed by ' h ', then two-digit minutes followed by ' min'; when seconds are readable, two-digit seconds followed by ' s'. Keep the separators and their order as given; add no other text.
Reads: 5 h 49 min
